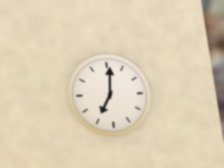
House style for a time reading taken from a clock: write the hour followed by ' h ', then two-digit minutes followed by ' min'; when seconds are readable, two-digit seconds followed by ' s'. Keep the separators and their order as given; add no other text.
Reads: 7 h 01 min
